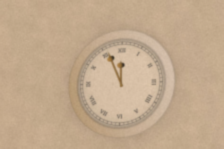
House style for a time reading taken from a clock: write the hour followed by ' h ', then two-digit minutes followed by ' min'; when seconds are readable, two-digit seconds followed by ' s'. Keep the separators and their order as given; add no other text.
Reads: 11 h 56 min
